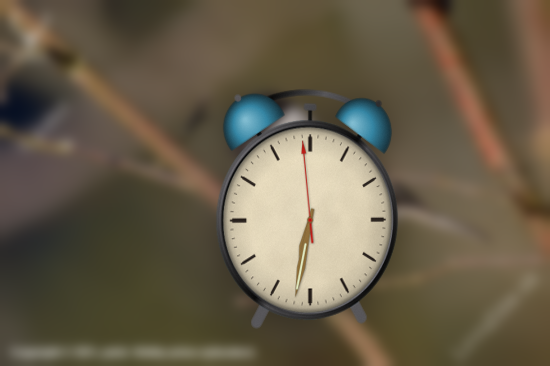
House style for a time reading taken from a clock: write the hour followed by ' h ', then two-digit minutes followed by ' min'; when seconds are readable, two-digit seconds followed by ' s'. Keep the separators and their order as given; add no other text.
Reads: 6 h 31 min 59 s
